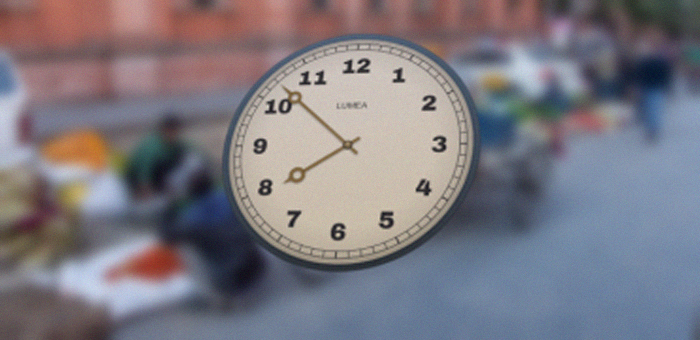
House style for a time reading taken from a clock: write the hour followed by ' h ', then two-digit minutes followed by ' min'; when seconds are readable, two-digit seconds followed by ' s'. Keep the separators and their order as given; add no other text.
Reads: 7 h 52 min
